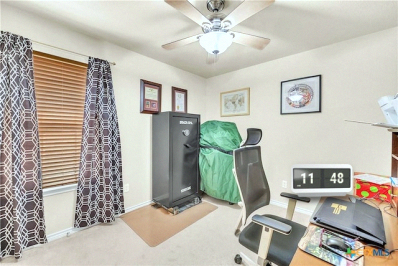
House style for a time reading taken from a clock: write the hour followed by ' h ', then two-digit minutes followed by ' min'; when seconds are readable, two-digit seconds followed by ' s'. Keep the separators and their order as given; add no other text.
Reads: 11 h 48 min
